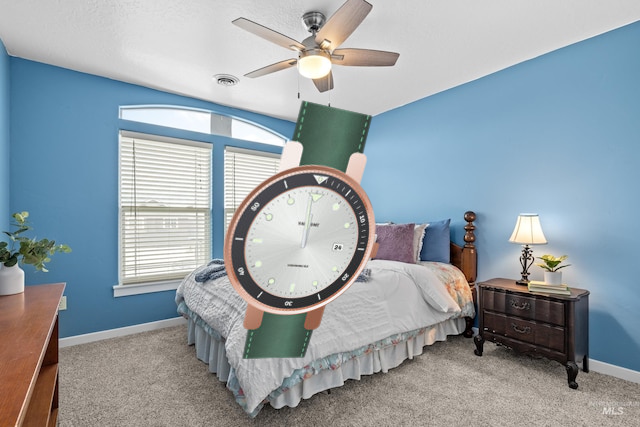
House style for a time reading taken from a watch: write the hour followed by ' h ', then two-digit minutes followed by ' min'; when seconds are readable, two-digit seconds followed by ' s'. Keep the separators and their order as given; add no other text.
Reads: 11 h 59 min
